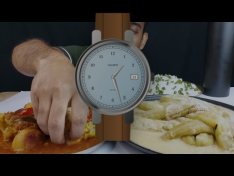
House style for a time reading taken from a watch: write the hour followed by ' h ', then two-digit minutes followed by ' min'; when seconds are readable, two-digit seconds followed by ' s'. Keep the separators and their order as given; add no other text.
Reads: 1 h 27 min
